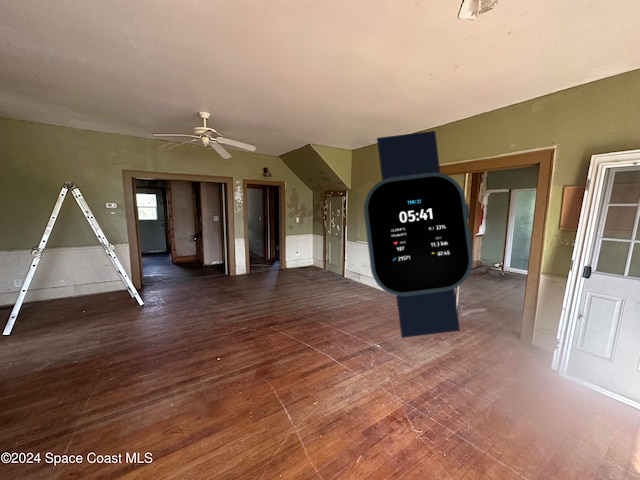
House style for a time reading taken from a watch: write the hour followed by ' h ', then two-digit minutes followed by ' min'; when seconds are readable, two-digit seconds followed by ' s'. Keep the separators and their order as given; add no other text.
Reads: 5 h 41 min
